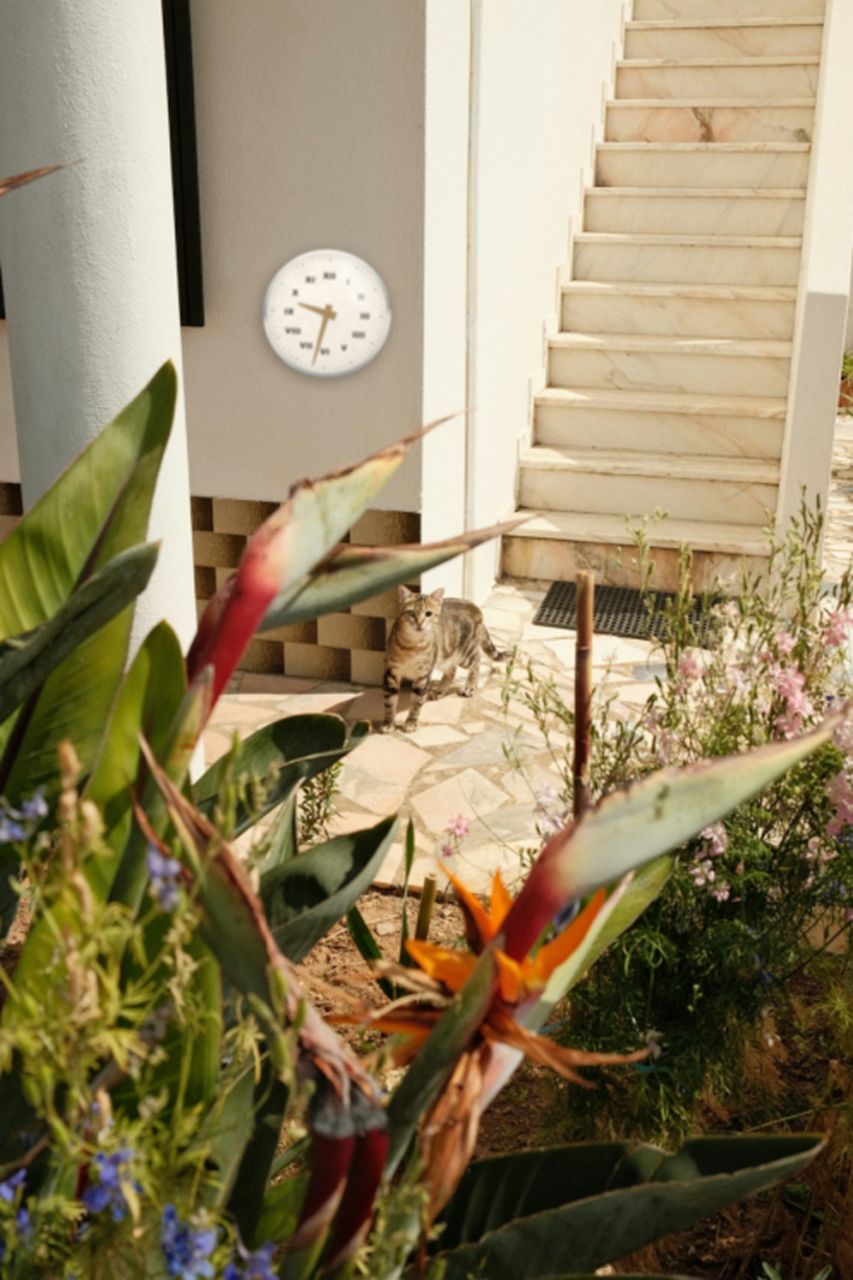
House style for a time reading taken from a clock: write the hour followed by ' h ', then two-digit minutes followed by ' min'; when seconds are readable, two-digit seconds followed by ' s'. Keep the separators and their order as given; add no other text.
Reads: 9 h 32 min
